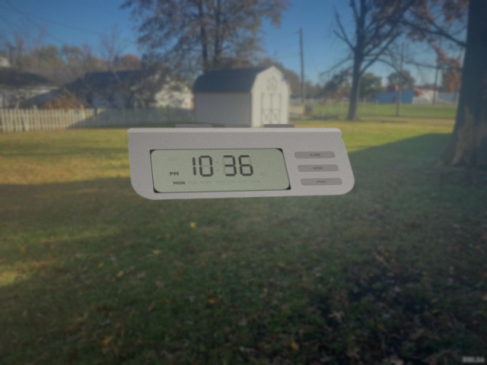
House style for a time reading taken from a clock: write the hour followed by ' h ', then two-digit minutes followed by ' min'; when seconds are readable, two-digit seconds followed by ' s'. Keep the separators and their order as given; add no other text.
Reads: 10 h 36 min
